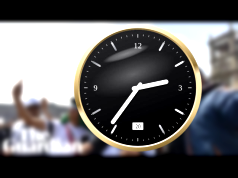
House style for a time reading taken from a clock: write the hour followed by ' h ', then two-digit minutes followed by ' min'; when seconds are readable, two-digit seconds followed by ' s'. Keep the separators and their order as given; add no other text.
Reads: 2 h 36 min
